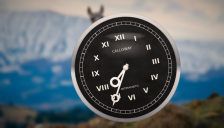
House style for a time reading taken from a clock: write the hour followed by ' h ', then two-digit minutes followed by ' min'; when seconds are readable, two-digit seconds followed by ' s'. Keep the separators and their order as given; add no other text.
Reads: 7 h 35 min
